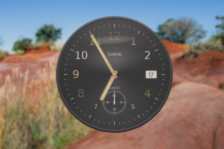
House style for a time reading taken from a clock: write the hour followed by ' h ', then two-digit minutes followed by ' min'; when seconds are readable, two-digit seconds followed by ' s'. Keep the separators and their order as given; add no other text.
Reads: 6 h 55 min
